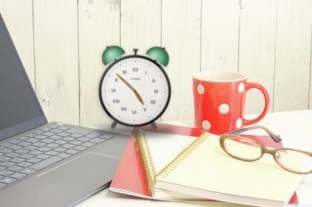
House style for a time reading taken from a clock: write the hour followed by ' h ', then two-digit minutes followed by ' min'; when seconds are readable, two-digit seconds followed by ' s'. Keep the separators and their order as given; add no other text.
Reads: 4 h 52 min
